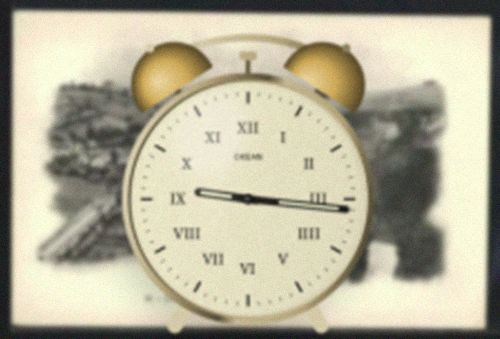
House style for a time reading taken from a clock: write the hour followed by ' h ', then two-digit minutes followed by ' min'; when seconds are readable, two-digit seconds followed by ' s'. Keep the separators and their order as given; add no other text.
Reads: 9 h 16 min
